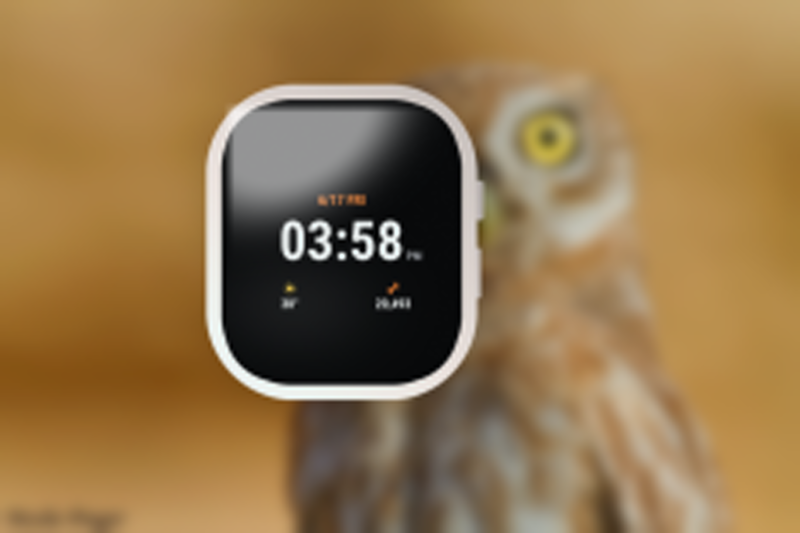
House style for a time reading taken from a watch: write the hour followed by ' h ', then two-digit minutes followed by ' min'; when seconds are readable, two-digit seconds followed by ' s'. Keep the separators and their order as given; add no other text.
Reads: 3 h 58 min
